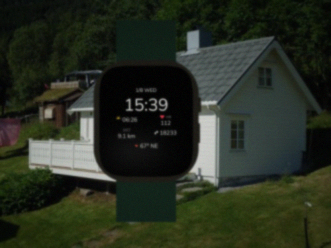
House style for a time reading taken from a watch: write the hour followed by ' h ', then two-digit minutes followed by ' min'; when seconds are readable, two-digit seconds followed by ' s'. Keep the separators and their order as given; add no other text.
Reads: 15 h 39 min
